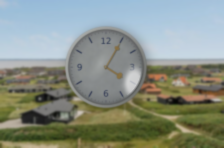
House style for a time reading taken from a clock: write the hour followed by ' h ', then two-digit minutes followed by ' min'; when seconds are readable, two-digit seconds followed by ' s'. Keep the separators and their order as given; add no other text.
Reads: 4 h 05 min
